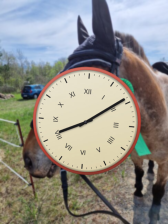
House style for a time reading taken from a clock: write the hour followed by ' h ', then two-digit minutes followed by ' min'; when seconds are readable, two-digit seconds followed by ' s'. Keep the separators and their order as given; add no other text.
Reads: 8 h 09 min
